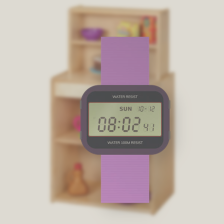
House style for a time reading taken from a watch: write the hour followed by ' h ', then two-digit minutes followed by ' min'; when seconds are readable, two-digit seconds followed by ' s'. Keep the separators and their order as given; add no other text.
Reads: 8 h 02 min 41 s
